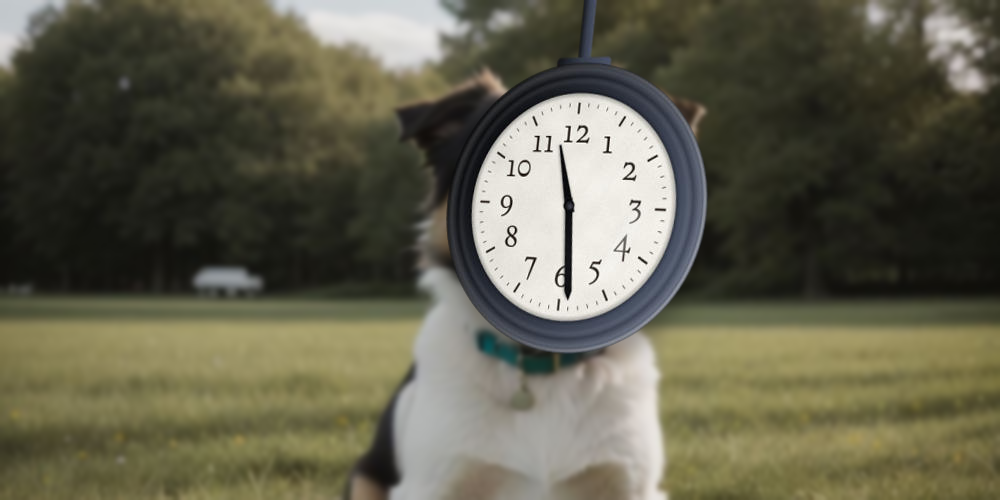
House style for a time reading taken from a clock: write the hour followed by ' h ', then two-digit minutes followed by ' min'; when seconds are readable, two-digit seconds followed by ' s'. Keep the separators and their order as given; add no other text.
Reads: 11 h 29 min
